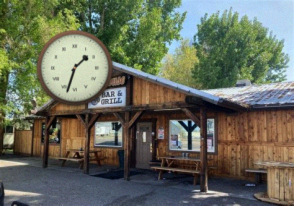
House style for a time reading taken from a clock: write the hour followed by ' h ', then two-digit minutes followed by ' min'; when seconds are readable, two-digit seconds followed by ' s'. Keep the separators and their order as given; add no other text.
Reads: 1 h 33 min
